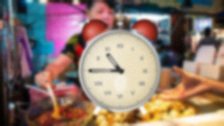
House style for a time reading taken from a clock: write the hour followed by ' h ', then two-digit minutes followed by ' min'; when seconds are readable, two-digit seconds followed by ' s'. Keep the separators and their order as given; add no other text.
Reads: 10 h 45 min
